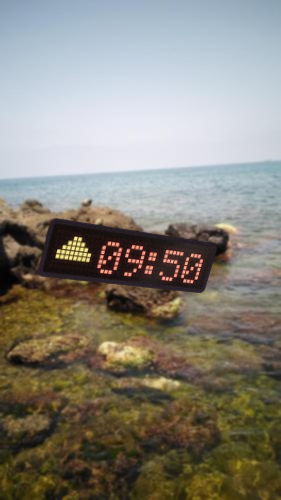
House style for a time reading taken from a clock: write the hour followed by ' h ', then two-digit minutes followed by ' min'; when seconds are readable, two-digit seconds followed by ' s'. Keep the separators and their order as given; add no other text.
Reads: 9 h 50 min
